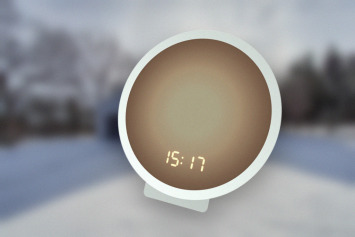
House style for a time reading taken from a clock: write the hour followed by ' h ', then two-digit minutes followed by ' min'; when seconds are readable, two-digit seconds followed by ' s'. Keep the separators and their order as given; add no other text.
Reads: 15 h 17 min
